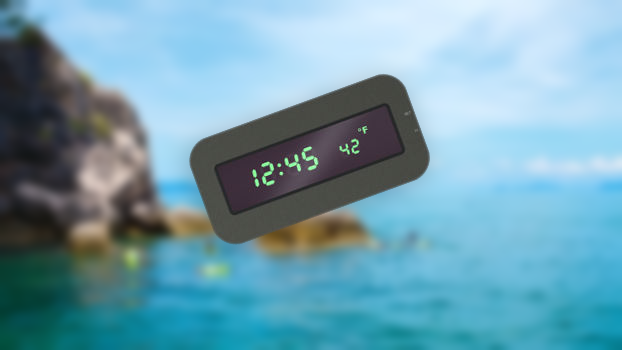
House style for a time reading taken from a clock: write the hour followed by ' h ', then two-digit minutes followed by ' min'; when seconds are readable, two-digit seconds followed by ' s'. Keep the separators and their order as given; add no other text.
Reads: 12 h 45 min
